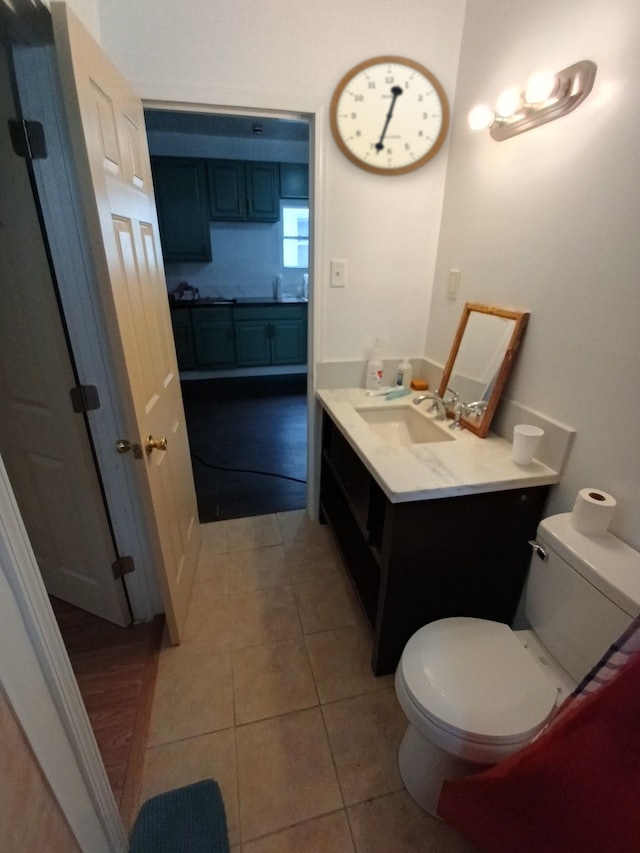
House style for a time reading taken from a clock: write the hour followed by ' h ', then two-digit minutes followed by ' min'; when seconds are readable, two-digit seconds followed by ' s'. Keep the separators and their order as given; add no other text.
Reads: 12 h 33 min
